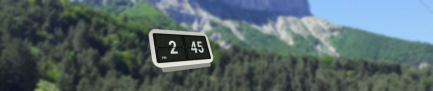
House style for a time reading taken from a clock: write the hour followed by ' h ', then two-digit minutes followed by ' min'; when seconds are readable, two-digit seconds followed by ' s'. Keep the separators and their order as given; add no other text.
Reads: 2 h 45 min
